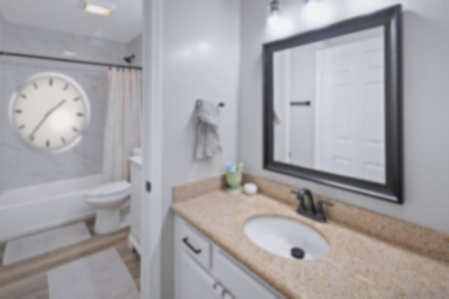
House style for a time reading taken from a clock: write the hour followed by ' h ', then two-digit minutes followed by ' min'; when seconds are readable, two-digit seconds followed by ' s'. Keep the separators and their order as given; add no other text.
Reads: 1 h 36 min
